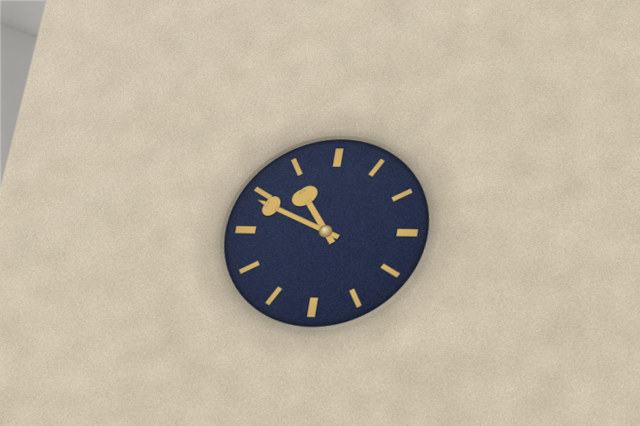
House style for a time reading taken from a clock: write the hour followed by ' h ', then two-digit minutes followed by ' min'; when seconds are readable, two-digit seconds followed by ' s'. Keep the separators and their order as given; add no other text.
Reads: 10 h 49 min
